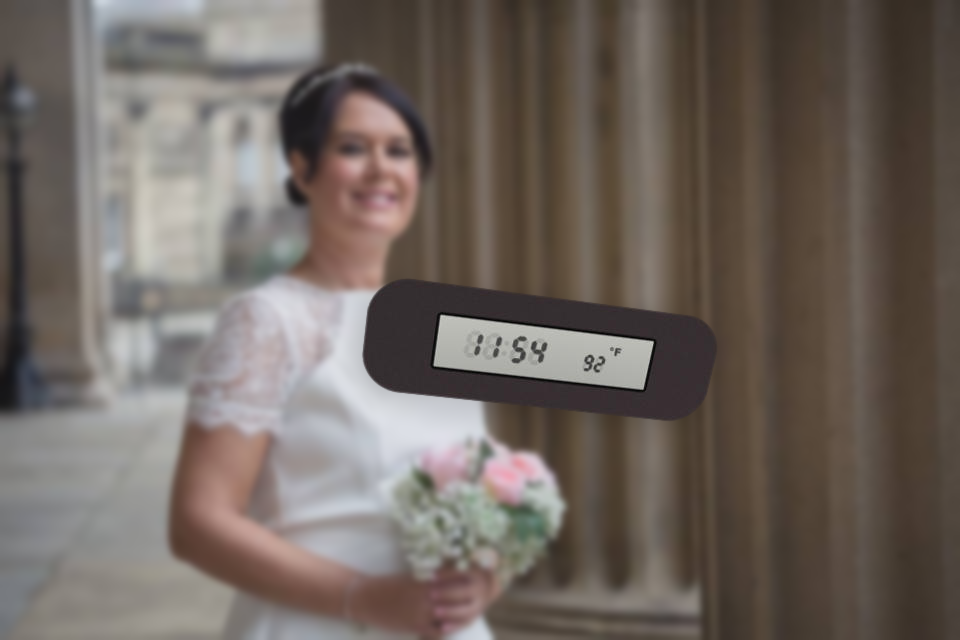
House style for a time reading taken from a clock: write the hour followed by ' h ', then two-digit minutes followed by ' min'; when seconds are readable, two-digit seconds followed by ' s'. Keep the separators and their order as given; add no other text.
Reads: 11 h 54 min
